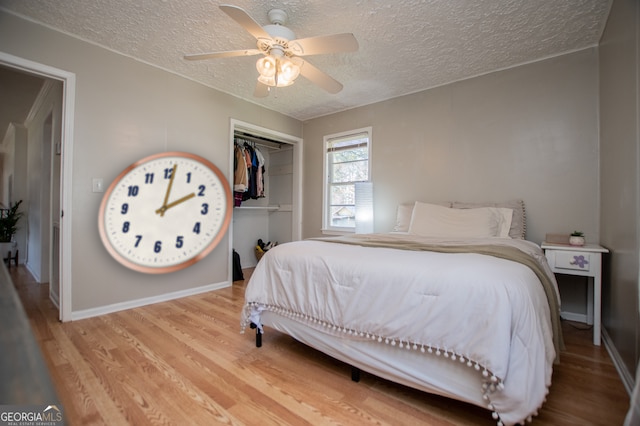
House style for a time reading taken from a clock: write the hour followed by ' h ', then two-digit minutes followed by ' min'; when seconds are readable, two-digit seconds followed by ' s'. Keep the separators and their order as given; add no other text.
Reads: 2 h 01 min
